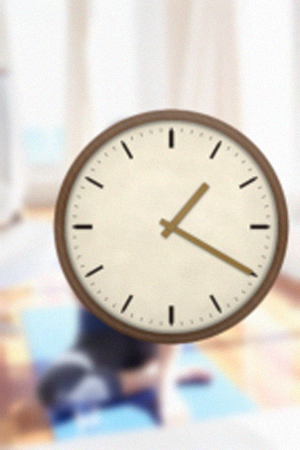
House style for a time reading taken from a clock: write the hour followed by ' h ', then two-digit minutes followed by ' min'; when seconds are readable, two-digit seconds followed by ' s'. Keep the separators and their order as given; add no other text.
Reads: 1 h 20 min
